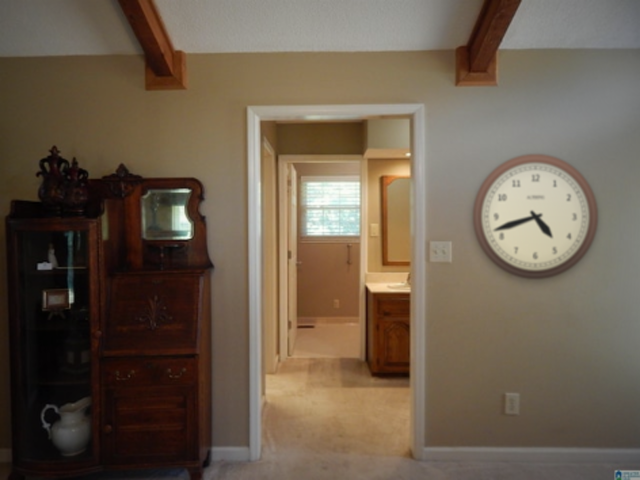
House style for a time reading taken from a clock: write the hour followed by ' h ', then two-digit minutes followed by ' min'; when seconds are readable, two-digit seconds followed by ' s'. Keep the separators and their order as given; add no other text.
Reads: 4 h 42 min
